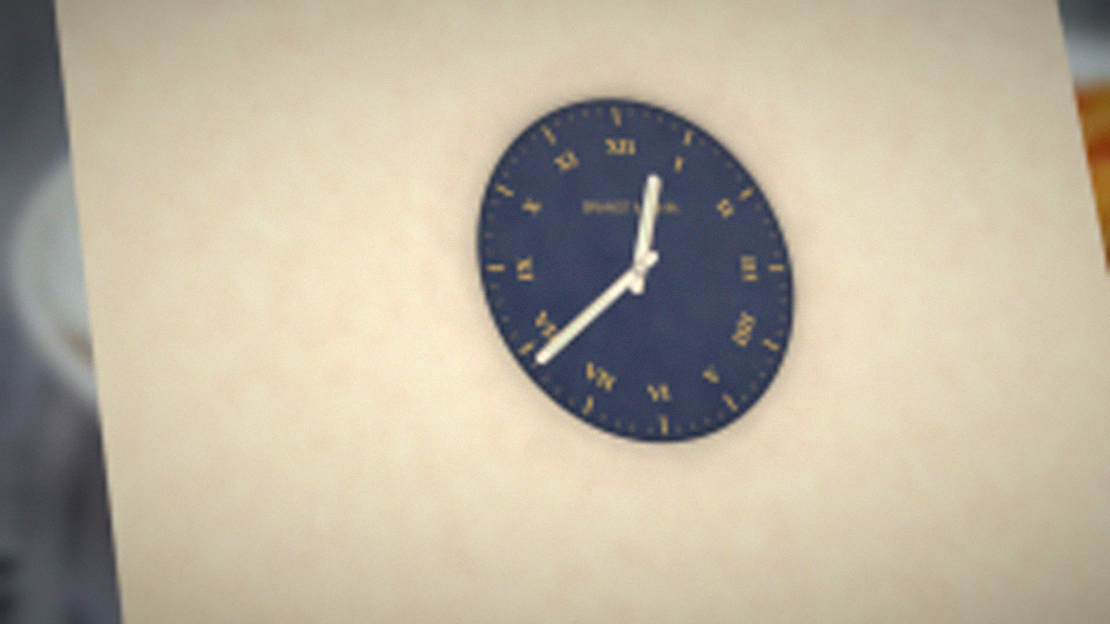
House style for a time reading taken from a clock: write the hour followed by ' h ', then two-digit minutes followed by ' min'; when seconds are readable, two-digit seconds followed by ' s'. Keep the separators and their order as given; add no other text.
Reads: 12 h 39 min
